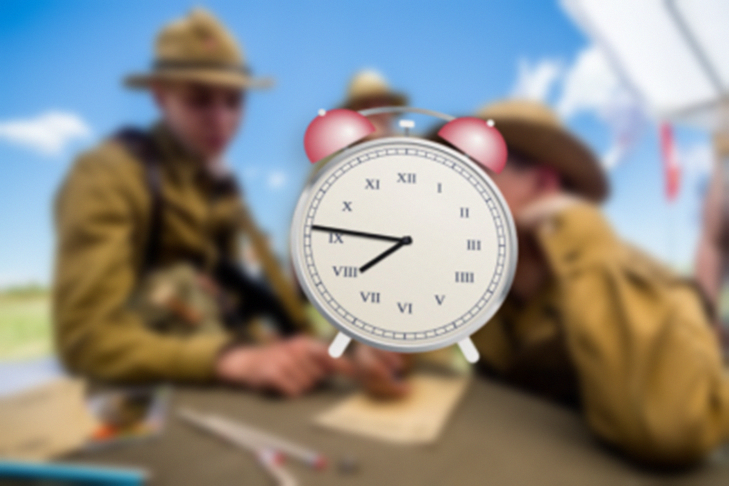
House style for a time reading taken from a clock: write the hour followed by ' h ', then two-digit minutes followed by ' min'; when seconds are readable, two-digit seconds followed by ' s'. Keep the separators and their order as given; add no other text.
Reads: 7 h 46 min
